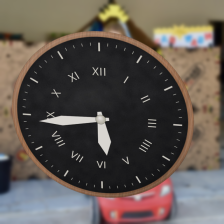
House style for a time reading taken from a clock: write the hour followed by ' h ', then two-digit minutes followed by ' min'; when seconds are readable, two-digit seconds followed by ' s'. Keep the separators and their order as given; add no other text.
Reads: 5 h 44 min
